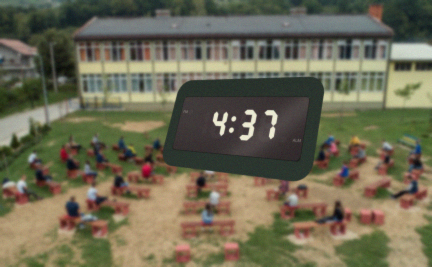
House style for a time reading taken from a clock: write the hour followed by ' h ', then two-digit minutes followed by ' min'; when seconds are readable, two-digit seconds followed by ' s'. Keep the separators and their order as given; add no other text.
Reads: 4 h 37 min
